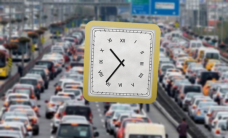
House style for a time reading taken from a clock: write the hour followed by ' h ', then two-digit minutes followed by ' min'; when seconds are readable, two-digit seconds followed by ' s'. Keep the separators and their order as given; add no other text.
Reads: 10 h 36 min
